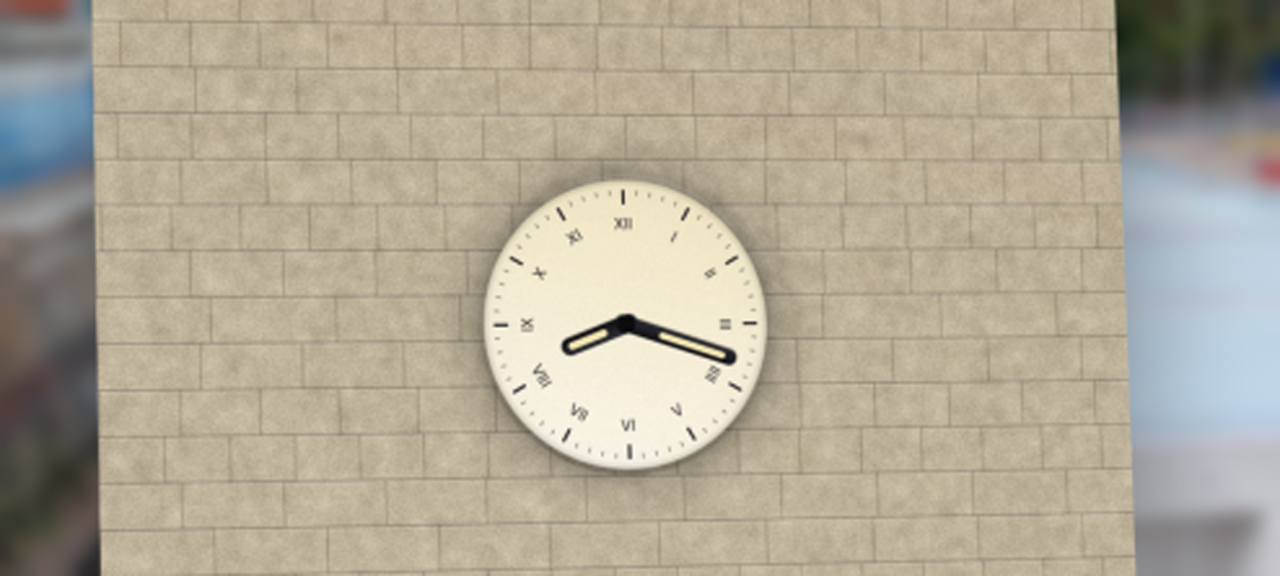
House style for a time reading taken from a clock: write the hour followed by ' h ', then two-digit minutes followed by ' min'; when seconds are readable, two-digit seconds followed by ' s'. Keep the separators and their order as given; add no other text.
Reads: 8 h 18 min
